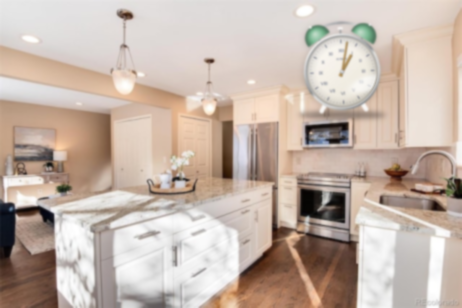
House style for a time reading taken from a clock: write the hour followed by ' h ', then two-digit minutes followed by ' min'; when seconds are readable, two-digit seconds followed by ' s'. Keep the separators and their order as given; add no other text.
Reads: 1 h 02 min
